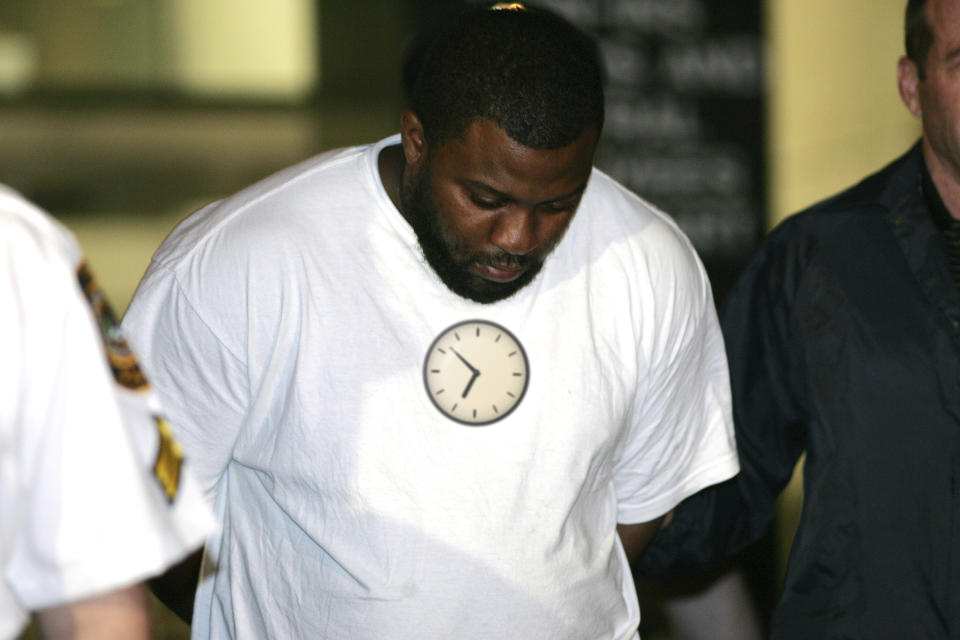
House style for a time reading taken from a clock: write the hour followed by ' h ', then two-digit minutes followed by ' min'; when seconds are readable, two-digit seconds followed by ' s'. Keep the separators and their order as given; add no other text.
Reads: 6 h 52 min
